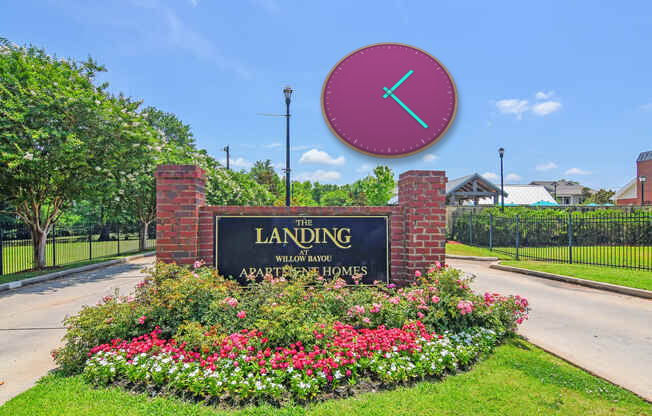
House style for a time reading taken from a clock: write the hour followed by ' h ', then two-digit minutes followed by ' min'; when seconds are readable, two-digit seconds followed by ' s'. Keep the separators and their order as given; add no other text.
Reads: 1 h 23 min
